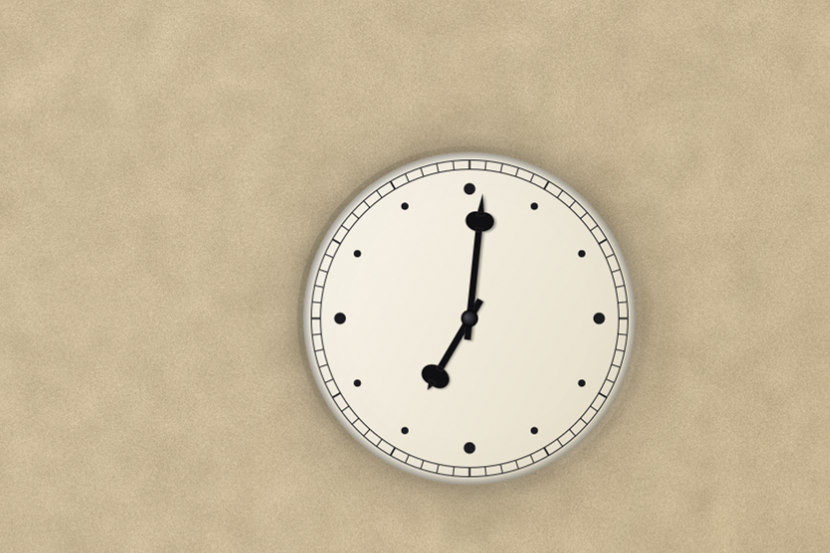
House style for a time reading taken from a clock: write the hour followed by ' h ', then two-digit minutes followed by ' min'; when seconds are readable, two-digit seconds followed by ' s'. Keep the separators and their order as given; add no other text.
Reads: 7 h 01 min
